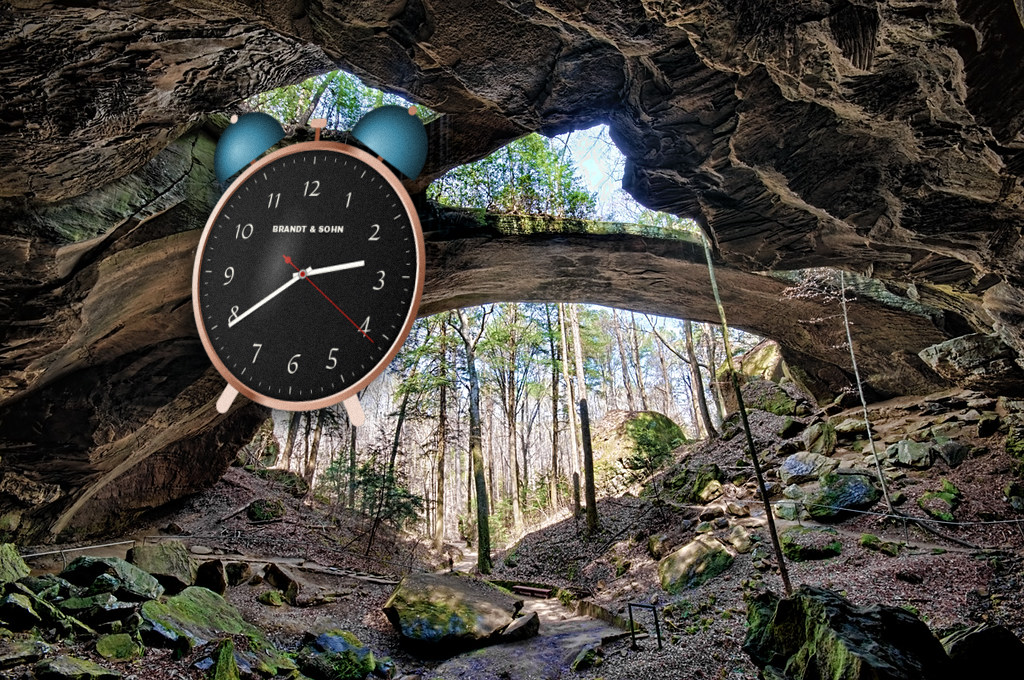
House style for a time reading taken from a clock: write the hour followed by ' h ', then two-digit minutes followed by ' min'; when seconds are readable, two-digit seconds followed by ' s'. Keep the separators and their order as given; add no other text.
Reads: 2 h 39 min 21 s
